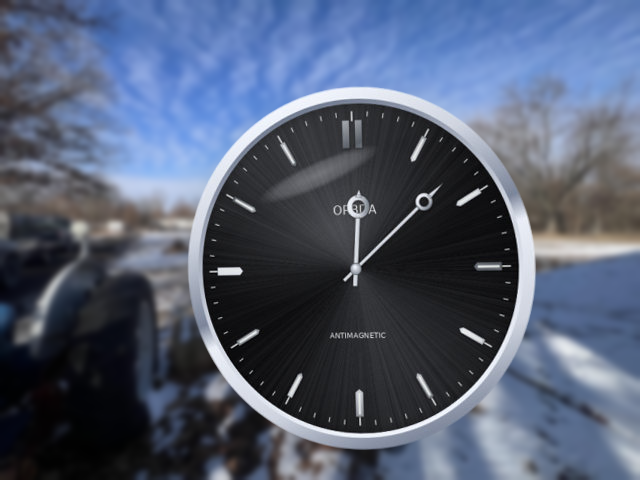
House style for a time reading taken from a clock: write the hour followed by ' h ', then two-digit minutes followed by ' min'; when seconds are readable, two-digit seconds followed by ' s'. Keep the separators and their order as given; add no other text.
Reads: 12 h 08 min
